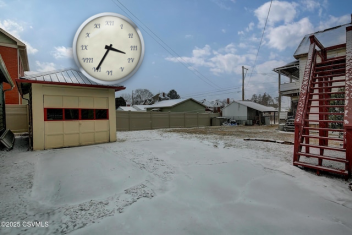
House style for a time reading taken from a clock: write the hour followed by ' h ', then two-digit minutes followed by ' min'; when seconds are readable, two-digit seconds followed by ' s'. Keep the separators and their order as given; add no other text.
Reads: 3 h 35 min
